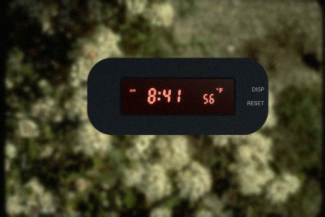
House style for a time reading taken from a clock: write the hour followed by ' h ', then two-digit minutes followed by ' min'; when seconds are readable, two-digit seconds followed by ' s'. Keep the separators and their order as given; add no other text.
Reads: 8 h 41 min
